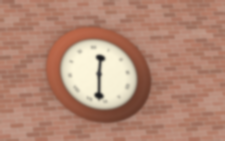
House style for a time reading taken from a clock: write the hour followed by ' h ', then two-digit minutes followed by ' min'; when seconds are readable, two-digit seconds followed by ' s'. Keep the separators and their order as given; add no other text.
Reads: 12 h 32 min
